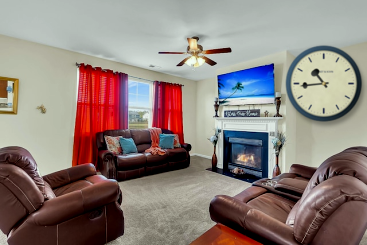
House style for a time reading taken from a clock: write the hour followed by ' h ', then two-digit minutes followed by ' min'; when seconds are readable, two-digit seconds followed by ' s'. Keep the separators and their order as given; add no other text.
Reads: 10 h 44 min
